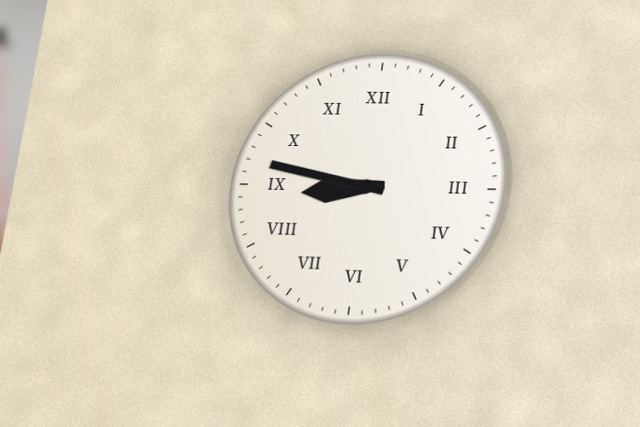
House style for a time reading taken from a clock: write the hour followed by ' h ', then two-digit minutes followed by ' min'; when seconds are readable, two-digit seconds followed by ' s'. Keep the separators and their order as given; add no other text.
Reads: 8 h 47 min
